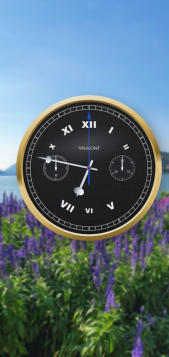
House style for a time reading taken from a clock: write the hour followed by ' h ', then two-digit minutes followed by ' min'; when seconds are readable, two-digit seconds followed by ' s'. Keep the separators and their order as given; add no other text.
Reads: 6 h 47 min
